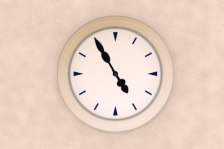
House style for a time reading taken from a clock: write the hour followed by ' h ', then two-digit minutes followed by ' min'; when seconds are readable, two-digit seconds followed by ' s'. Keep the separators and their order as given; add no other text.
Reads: 4 h 55 min
